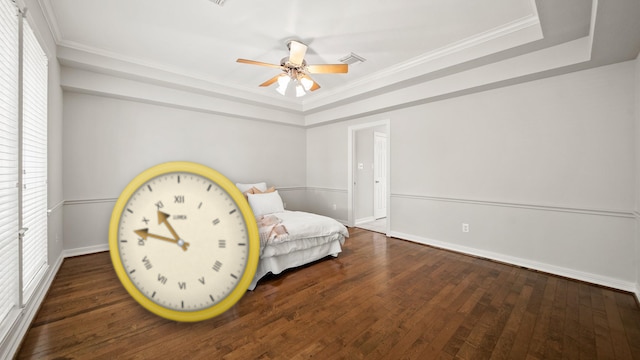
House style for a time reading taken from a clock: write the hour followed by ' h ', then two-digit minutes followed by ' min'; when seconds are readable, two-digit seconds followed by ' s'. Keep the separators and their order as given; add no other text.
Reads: 10 h 47 min
